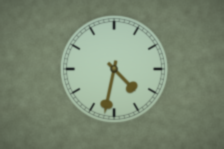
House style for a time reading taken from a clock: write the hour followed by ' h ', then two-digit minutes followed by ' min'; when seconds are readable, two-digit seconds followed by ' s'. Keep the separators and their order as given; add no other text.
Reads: 4 h 32 min
